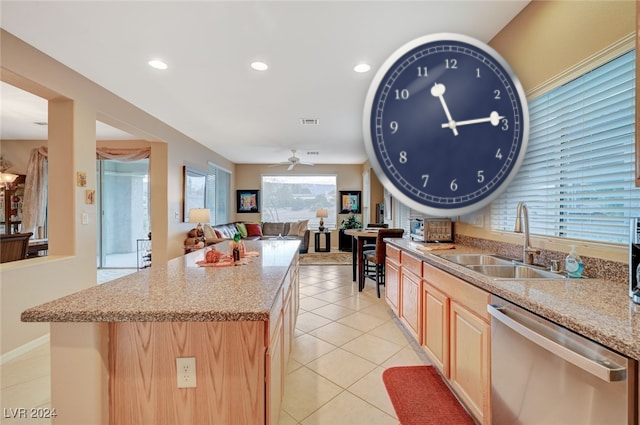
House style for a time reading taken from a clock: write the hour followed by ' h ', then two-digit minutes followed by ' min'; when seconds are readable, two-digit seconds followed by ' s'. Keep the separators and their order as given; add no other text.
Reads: 11 h 14 min
